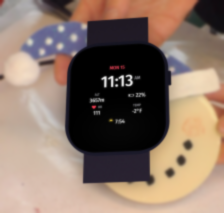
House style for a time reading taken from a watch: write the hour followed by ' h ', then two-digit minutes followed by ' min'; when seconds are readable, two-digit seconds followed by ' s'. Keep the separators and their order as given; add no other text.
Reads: 11 h 13 min
